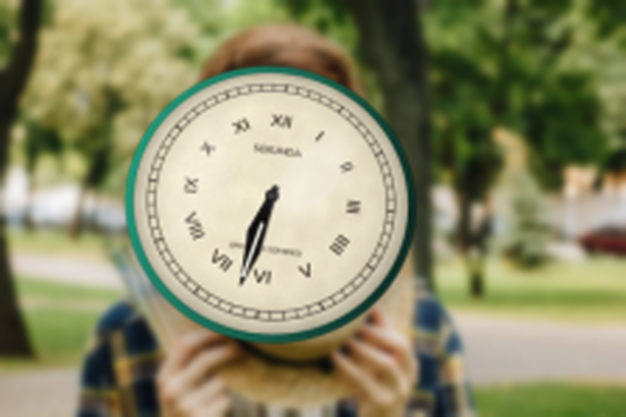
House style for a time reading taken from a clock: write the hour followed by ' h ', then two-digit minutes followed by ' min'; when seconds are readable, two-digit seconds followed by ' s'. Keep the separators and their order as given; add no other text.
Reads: 6 h 32 min
